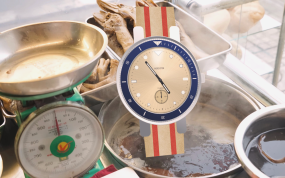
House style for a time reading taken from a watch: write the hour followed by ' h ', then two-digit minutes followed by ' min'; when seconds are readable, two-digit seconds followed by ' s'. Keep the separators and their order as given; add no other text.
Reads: 4 h 54 min
